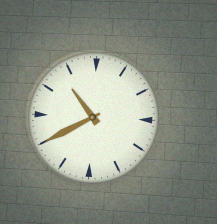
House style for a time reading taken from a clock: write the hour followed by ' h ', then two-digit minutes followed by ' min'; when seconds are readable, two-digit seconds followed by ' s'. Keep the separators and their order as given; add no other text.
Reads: 10 h 40 min
